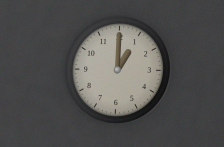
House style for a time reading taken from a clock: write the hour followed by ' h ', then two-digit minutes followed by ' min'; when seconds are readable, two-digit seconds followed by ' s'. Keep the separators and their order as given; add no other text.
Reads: 1 h 00 min
